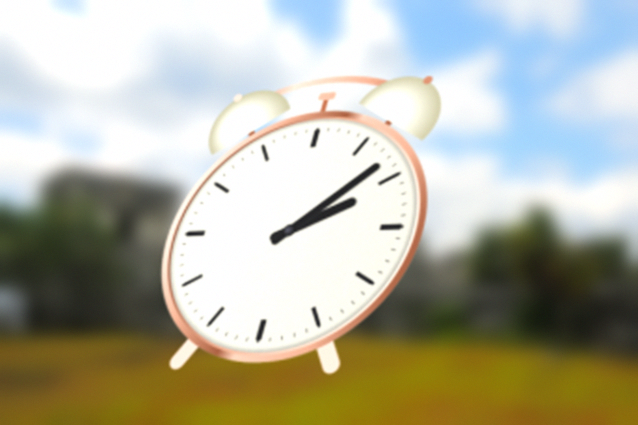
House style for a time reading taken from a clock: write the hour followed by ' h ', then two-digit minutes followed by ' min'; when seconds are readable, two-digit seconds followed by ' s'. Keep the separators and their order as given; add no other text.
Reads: 2 h 08 min
